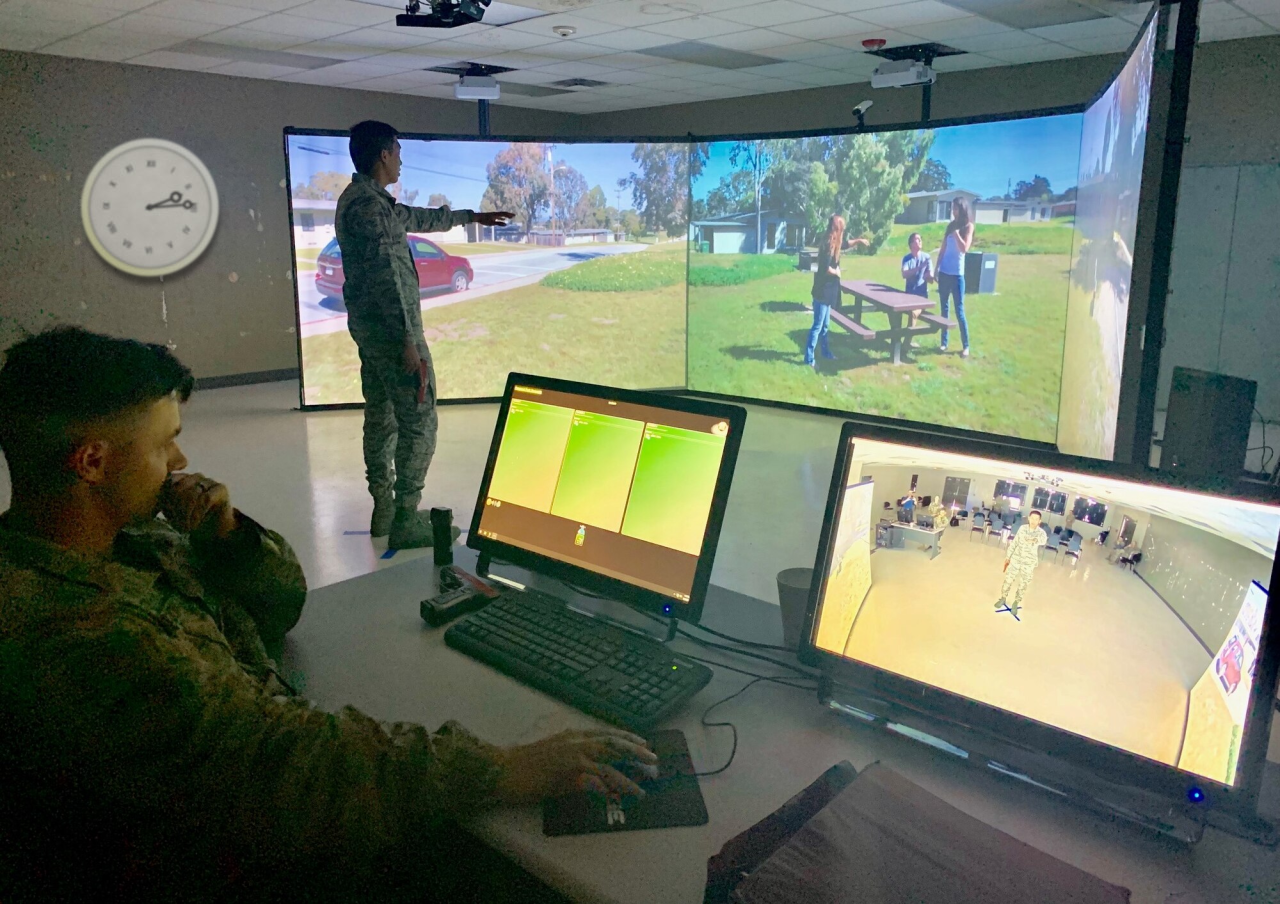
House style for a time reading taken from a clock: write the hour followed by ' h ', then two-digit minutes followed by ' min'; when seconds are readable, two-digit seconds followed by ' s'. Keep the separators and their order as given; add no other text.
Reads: 2 h 14 min
